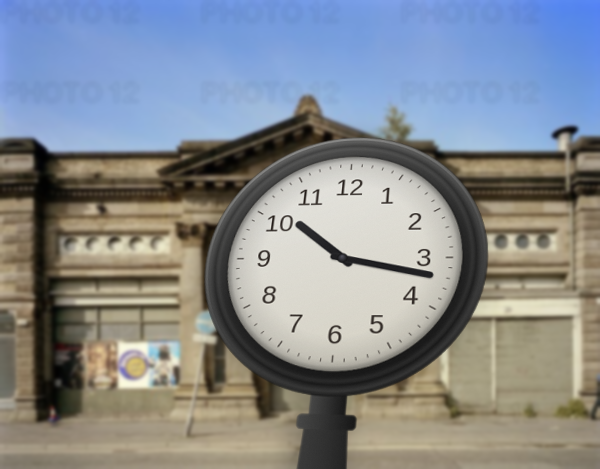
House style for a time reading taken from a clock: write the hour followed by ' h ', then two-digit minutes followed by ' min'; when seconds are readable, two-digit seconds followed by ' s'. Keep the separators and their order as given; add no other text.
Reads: 10 h 17 min
